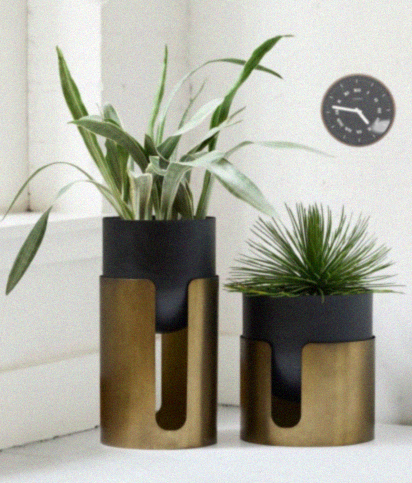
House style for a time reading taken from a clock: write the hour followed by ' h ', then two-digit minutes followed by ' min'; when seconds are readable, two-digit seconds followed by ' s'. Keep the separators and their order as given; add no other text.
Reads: 4 h 47 min
